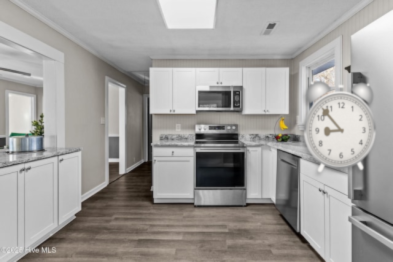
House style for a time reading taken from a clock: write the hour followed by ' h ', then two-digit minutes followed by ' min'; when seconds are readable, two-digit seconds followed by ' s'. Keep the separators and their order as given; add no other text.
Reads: 8 h 53 min
